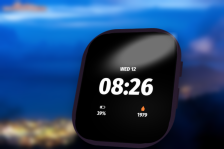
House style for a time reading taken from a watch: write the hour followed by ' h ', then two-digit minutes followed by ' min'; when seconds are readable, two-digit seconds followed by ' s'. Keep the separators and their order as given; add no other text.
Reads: 8 h 26 min
